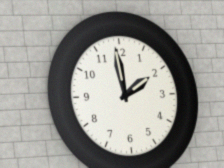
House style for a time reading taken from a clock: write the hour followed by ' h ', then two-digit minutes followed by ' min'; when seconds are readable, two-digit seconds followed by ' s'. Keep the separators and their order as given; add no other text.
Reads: 1 h 59 min
